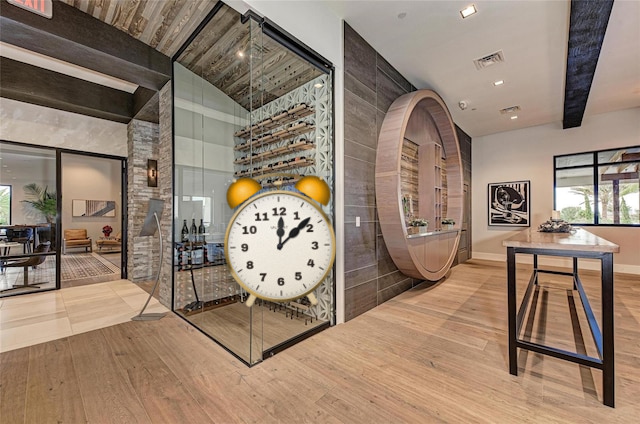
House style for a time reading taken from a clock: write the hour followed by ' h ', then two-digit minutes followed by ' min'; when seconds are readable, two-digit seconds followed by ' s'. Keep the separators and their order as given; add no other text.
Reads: 12 h 08 min
